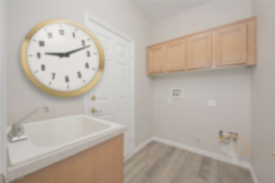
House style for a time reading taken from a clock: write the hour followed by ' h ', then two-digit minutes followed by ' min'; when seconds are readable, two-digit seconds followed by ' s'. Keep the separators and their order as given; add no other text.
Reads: 9 h 12 min
